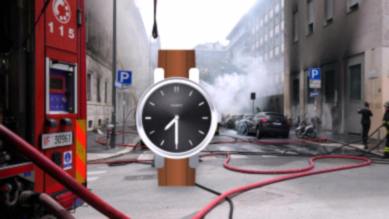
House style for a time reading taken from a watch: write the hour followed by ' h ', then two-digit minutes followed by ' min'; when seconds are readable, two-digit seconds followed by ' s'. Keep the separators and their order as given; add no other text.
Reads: 7 h 30 min
